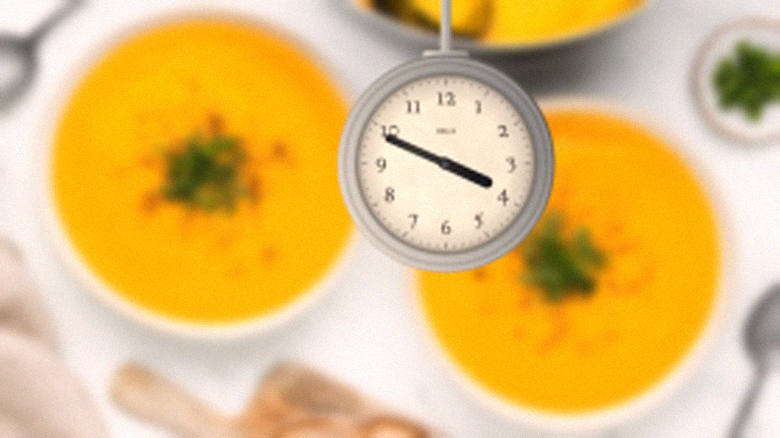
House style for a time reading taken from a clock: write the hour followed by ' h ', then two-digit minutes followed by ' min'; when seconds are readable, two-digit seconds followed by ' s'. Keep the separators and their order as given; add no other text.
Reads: 3 h 49 min
